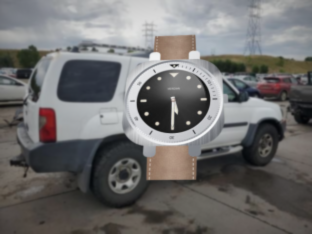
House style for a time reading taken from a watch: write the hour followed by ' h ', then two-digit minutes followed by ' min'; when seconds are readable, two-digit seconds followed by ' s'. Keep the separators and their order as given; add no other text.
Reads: 5 h 30 min
